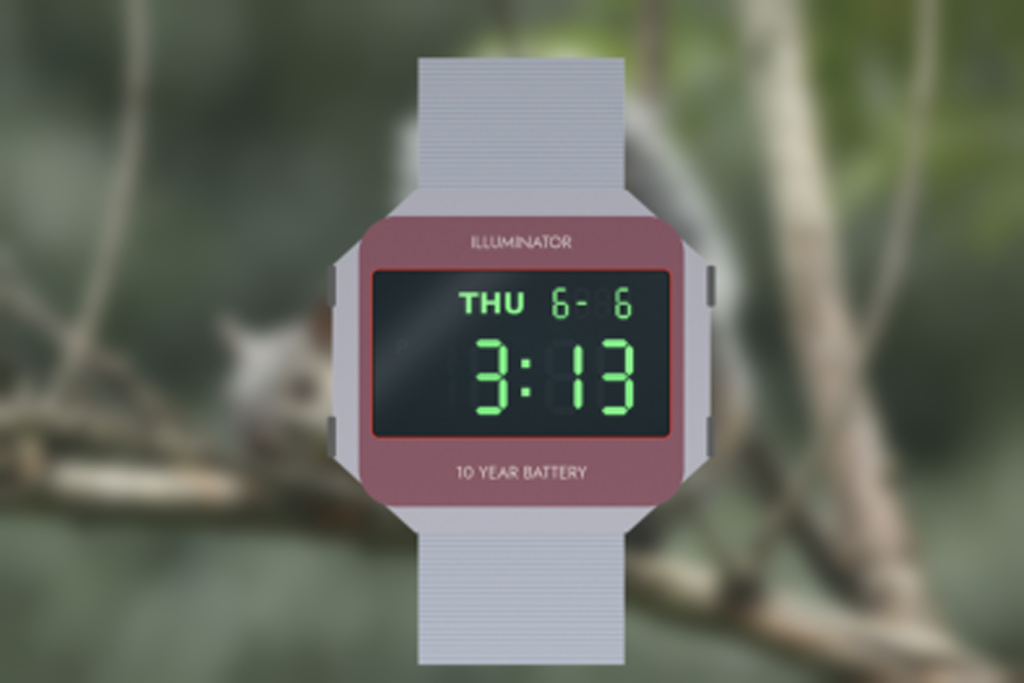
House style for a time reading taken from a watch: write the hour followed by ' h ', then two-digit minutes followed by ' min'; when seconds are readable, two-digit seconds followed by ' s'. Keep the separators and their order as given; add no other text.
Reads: 3 h 13 min
